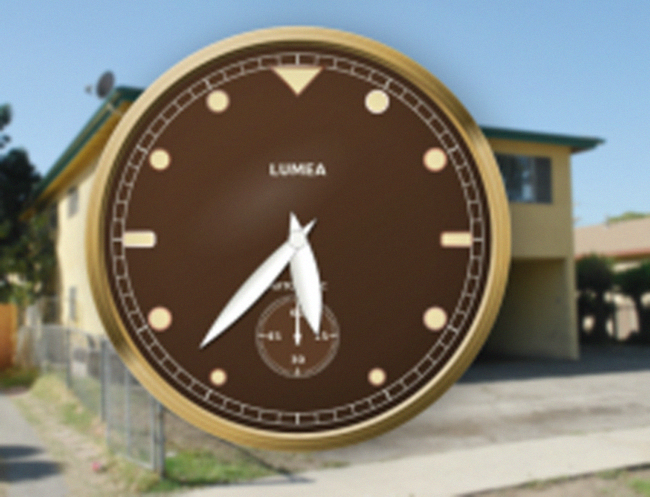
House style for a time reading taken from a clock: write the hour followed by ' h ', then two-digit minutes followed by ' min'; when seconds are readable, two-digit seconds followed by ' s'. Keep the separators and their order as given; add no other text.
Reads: 5 h 37 min
